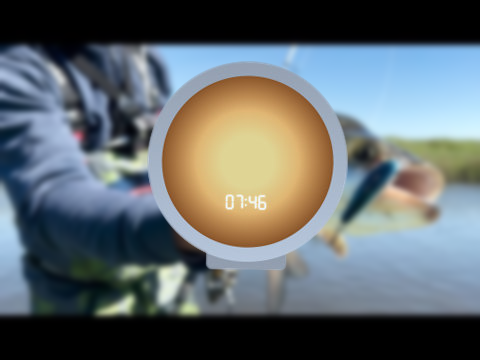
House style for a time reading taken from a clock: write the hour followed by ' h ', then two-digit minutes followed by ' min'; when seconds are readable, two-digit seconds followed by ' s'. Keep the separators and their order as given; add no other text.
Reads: 7 h 46 min
